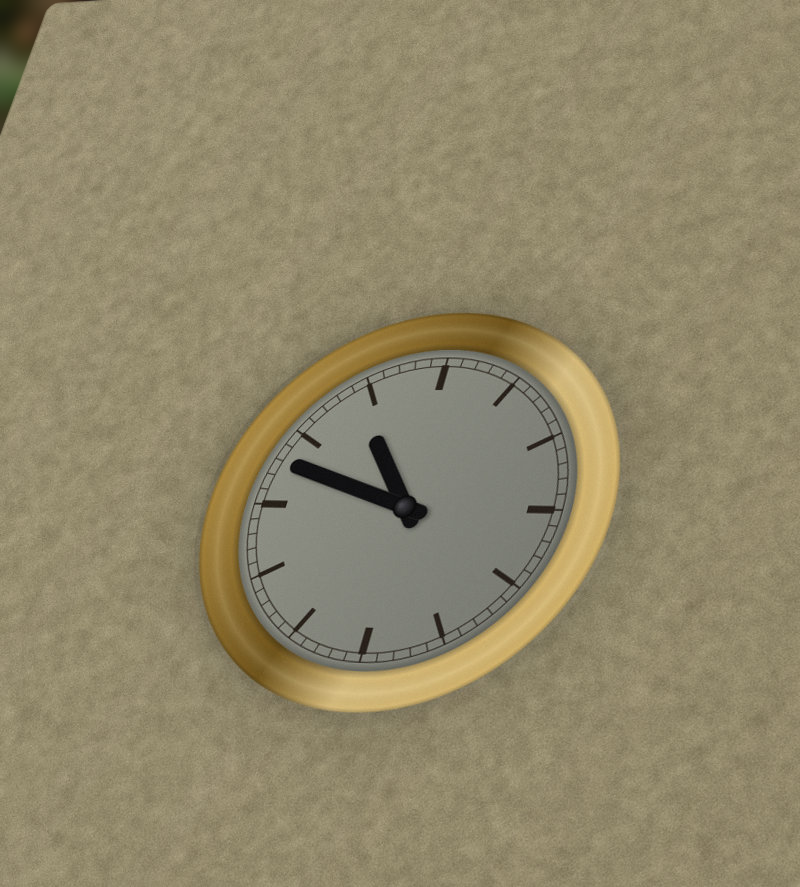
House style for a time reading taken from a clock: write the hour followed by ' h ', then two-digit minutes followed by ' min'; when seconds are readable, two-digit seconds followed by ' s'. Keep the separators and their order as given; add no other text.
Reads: 10 h 48 min
